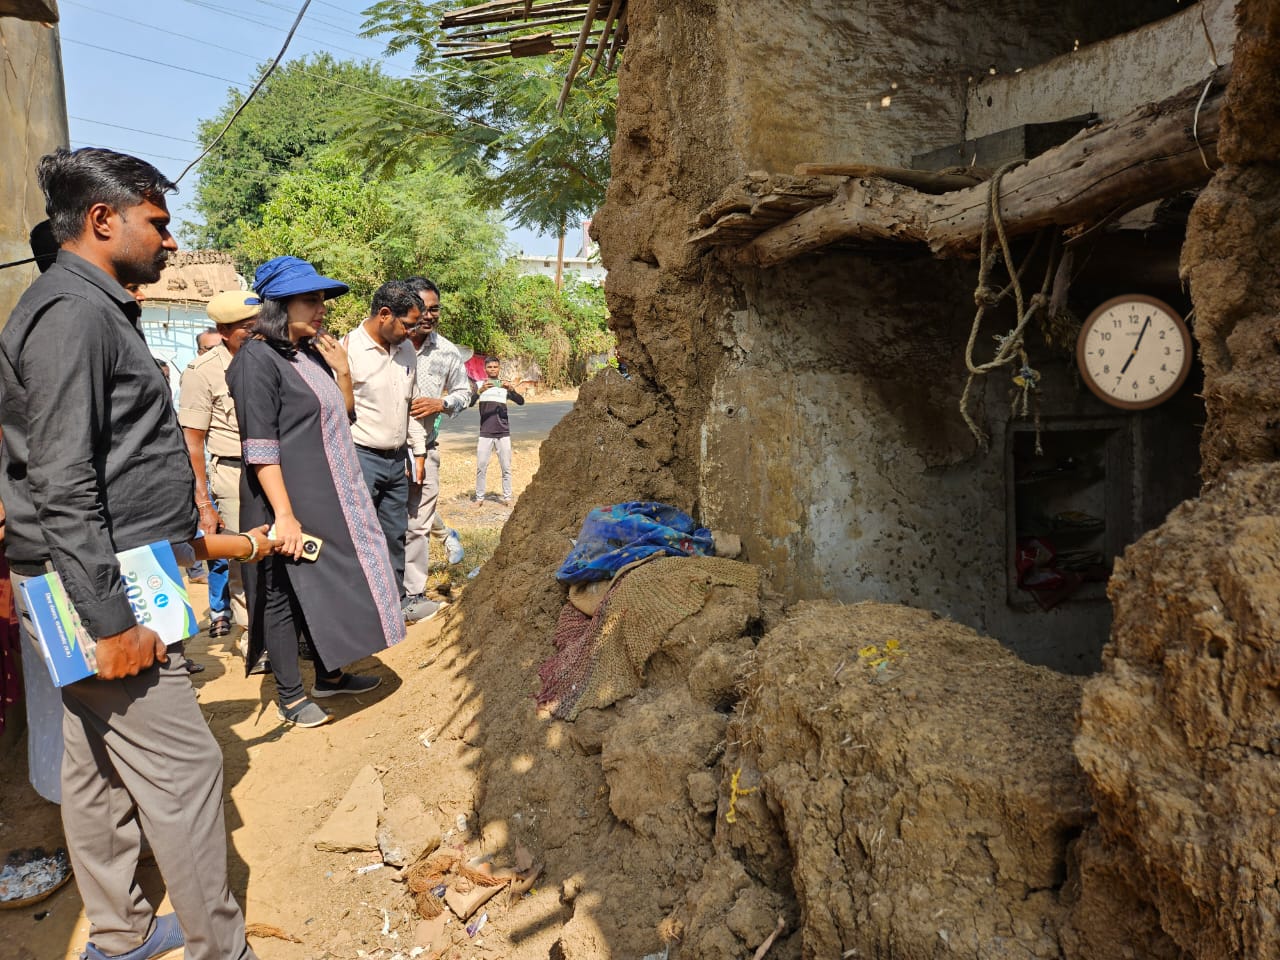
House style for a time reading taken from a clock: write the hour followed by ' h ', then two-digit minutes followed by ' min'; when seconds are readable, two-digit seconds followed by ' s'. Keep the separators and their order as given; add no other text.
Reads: 7 h 04 min
